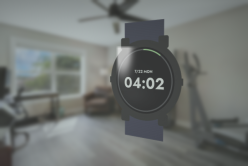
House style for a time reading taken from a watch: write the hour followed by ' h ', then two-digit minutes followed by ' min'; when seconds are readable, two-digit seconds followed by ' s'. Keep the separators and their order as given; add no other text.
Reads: 4 h 02 min
